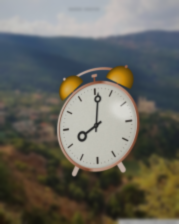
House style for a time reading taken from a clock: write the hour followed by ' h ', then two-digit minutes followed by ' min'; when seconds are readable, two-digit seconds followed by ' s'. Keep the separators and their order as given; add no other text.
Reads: 8 h 01 min
